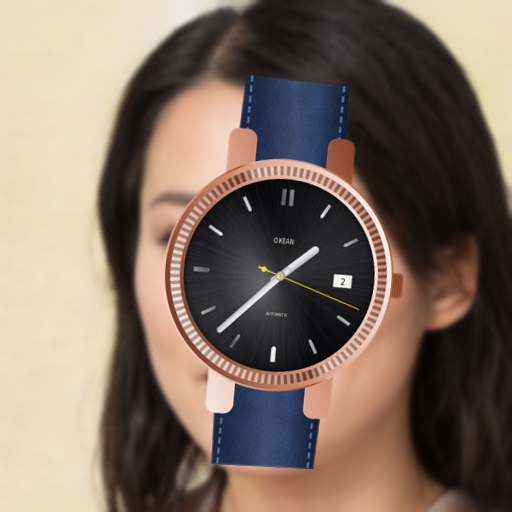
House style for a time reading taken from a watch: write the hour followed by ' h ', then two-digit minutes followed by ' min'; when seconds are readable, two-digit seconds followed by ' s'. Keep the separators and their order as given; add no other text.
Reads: 1 h 37 min 18 s
